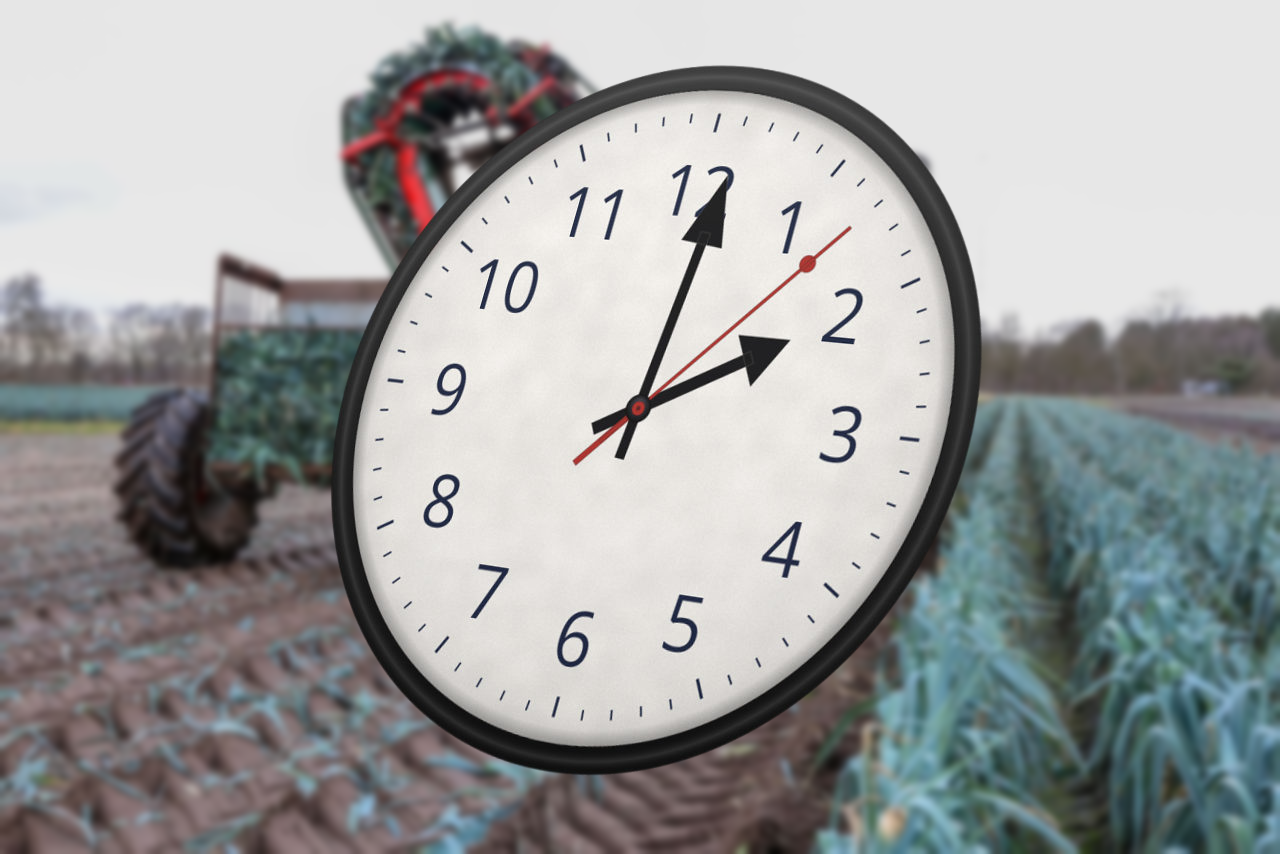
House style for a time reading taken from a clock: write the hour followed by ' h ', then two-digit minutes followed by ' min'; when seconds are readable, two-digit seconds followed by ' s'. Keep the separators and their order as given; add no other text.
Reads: 2 h 01 min 07 s
